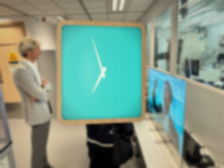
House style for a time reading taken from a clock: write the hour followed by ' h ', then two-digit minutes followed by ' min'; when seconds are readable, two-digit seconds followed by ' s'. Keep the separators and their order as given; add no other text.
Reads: 6 h 57 min
